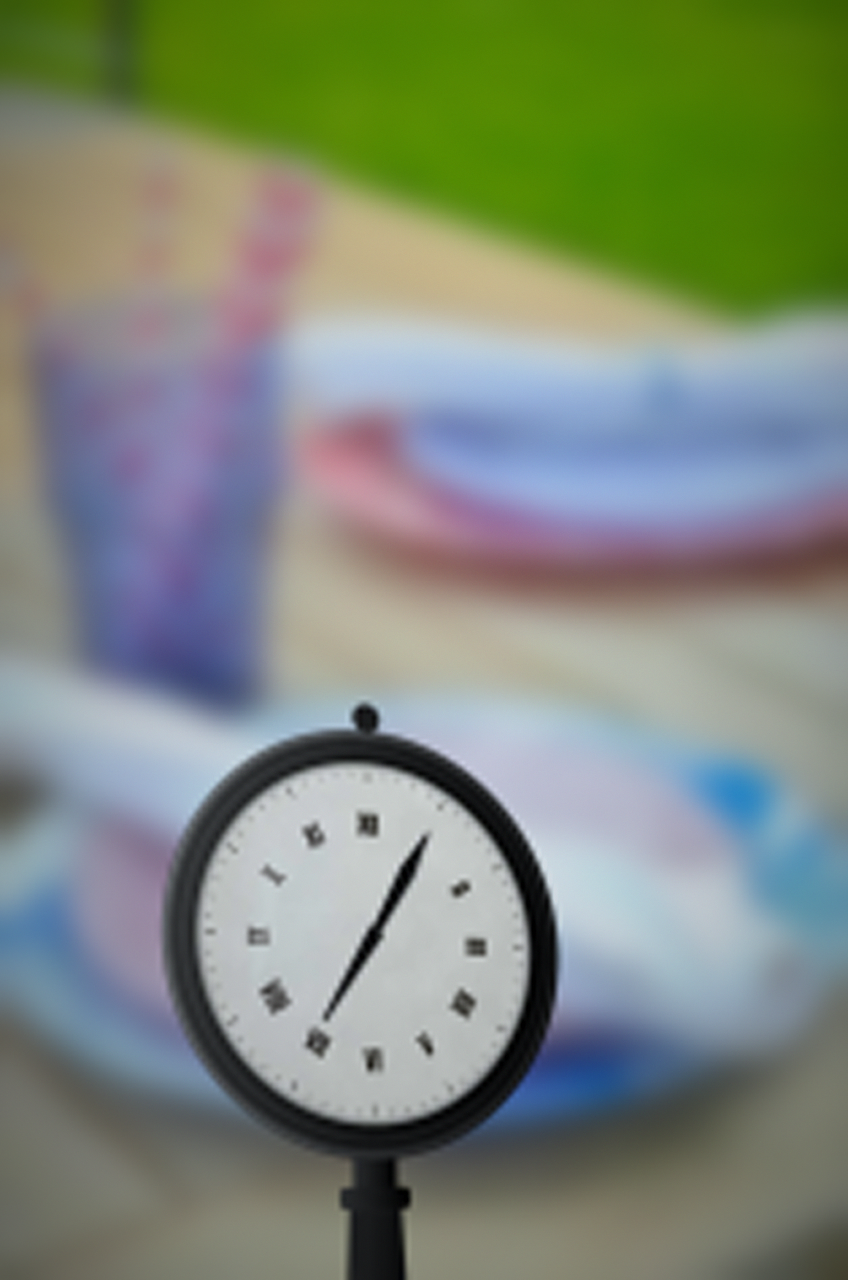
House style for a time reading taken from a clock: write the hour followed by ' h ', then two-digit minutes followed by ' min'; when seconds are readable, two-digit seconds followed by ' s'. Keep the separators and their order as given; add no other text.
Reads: 7 h 05 min
